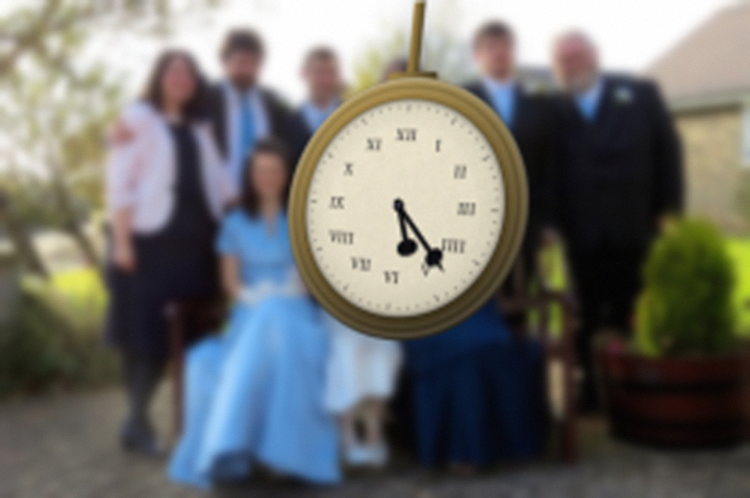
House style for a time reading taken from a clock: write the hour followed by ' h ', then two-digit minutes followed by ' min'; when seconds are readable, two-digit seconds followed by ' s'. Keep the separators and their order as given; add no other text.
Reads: 5 h 23 min
